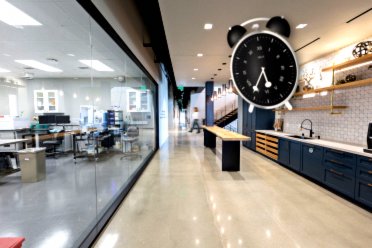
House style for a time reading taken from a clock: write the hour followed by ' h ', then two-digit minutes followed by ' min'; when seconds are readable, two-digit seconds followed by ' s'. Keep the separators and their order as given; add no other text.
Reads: 5 h 36 min
